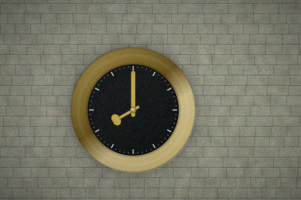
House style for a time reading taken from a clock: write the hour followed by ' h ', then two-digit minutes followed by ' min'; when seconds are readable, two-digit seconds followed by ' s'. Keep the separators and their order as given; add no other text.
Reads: 8 h 00 min
